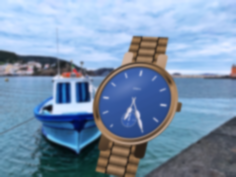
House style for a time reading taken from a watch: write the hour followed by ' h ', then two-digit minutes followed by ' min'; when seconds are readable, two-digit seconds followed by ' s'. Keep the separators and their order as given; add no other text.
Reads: 6 h 25 min
